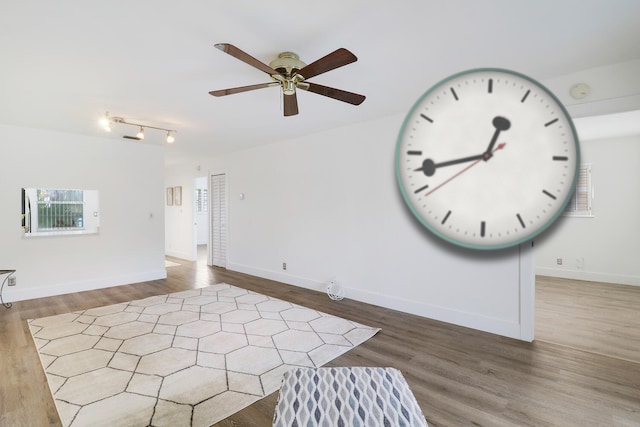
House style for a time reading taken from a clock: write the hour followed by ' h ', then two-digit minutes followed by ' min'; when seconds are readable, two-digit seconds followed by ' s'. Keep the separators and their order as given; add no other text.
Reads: 12 h 42 min 39 s
